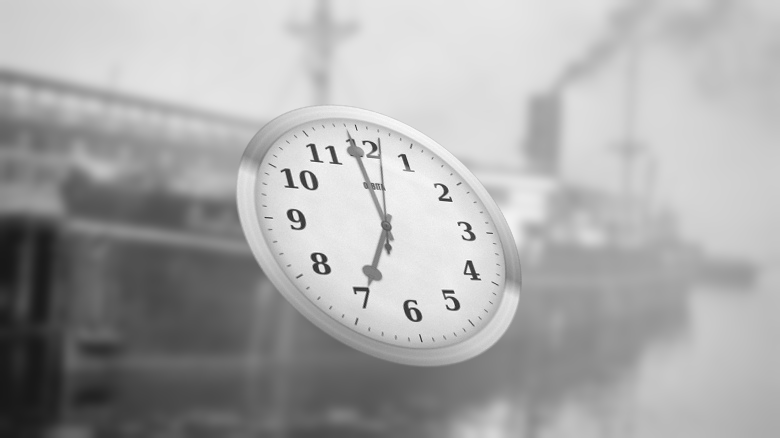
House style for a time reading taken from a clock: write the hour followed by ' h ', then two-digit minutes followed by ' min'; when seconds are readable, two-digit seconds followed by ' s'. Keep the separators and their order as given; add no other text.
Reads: 6 h 59 min 02 s
